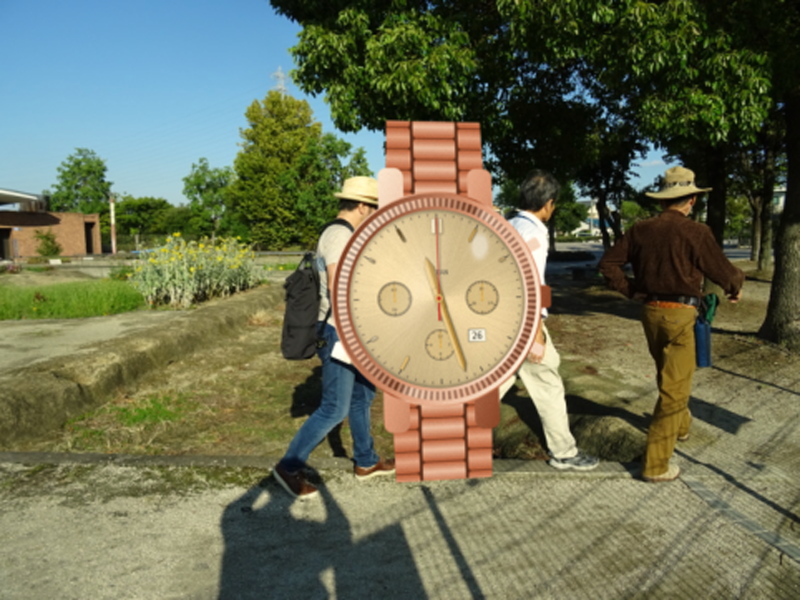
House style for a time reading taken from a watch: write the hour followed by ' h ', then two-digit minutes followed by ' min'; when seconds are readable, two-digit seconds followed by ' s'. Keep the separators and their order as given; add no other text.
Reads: 11 h 27 min
